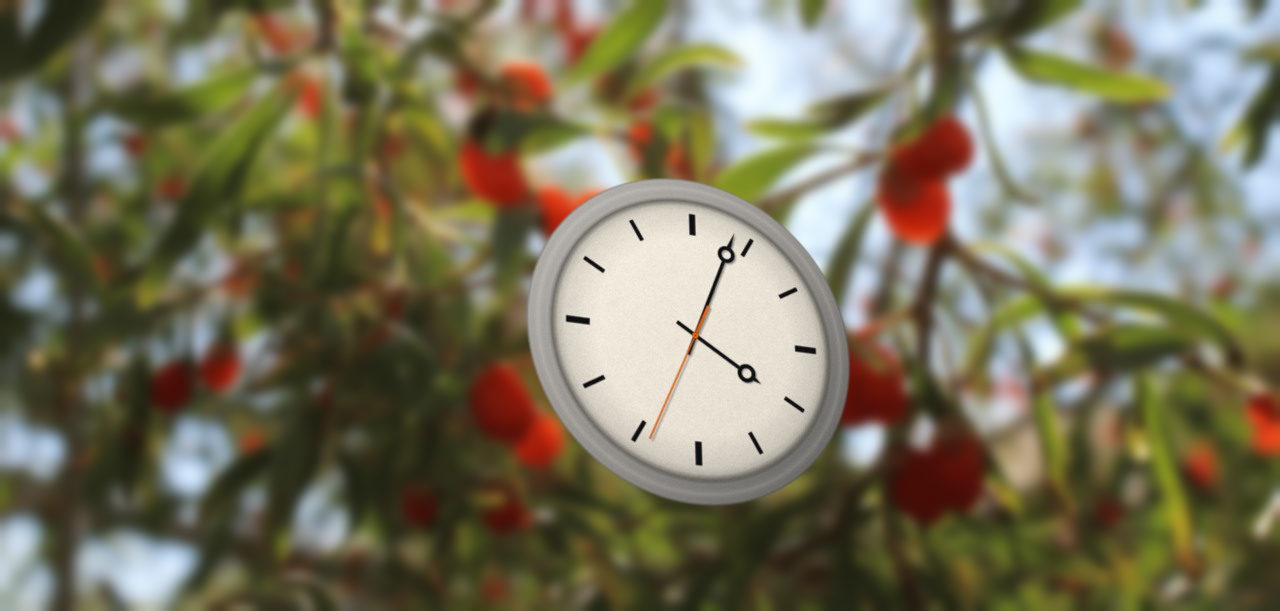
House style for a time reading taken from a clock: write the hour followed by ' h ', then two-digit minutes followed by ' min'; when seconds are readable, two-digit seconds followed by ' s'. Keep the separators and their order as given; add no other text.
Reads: 4 h 03 min 34 s
